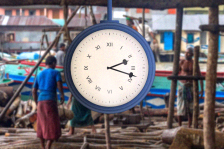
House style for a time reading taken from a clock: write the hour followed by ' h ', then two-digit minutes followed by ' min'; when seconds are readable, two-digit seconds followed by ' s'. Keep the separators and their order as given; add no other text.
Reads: 2 h 18 min
